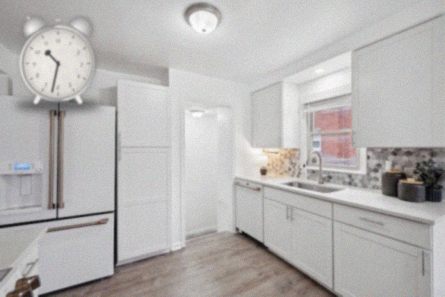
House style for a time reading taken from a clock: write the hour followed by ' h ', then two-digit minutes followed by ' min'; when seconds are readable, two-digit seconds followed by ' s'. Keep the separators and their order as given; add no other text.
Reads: 10 h 32 min
